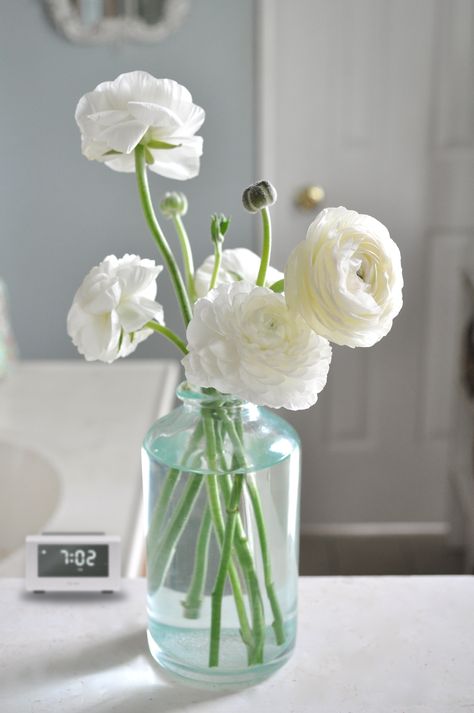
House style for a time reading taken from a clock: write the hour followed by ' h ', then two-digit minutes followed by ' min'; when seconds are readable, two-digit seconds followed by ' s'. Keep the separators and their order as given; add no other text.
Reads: 7 h 02 min
